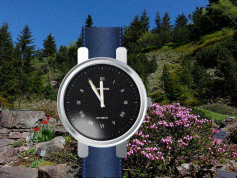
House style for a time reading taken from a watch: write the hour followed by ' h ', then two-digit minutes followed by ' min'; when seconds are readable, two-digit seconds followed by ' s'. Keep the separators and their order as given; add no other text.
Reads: 11 h 55 min
